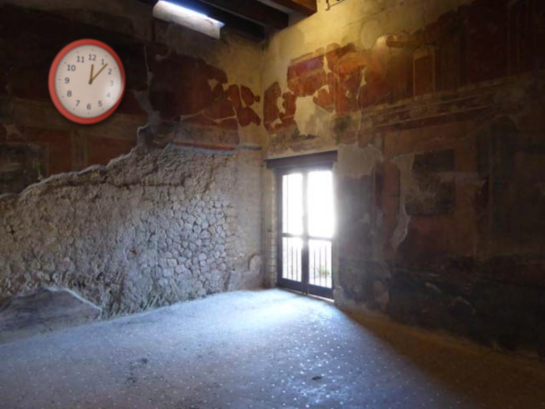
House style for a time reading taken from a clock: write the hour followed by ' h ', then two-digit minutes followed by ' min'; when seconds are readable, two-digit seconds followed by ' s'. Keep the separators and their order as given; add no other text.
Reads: 12 h 07 min
